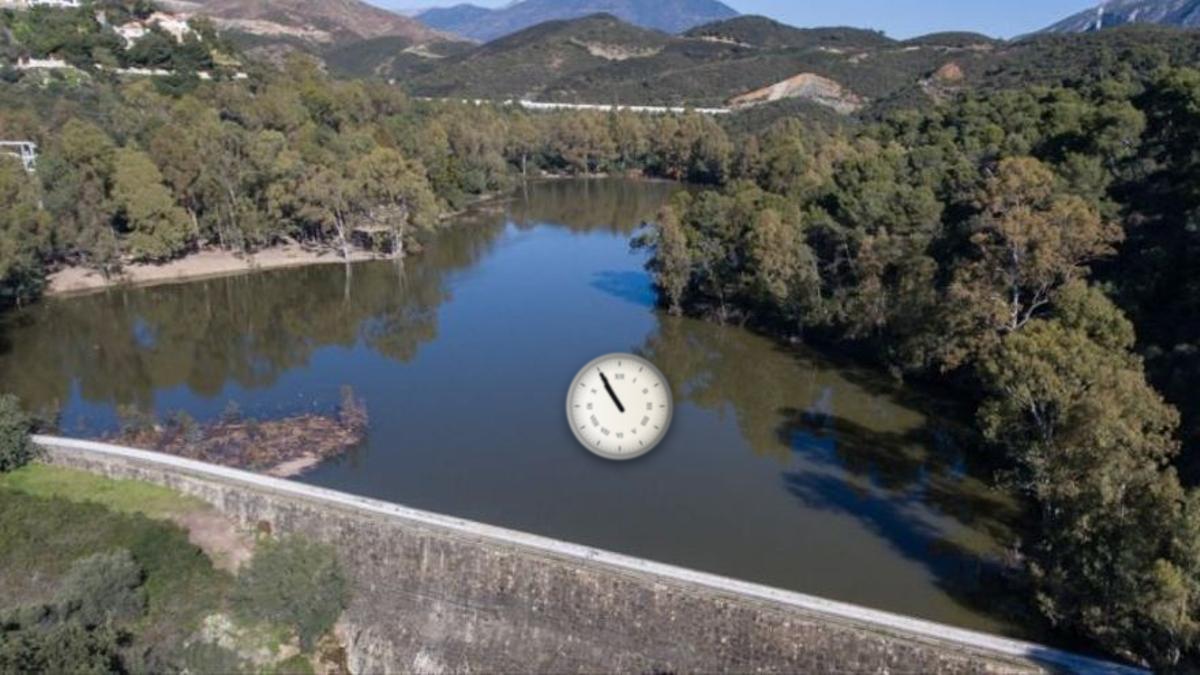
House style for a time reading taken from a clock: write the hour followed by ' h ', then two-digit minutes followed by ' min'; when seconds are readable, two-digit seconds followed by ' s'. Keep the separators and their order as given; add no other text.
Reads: 10 h 55 min
